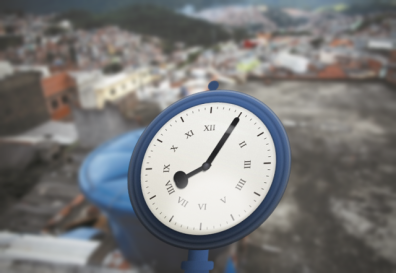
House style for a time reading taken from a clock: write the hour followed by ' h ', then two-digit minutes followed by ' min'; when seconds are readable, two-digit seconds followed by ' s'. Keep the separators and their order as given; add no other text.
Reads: 8 h 05 min
